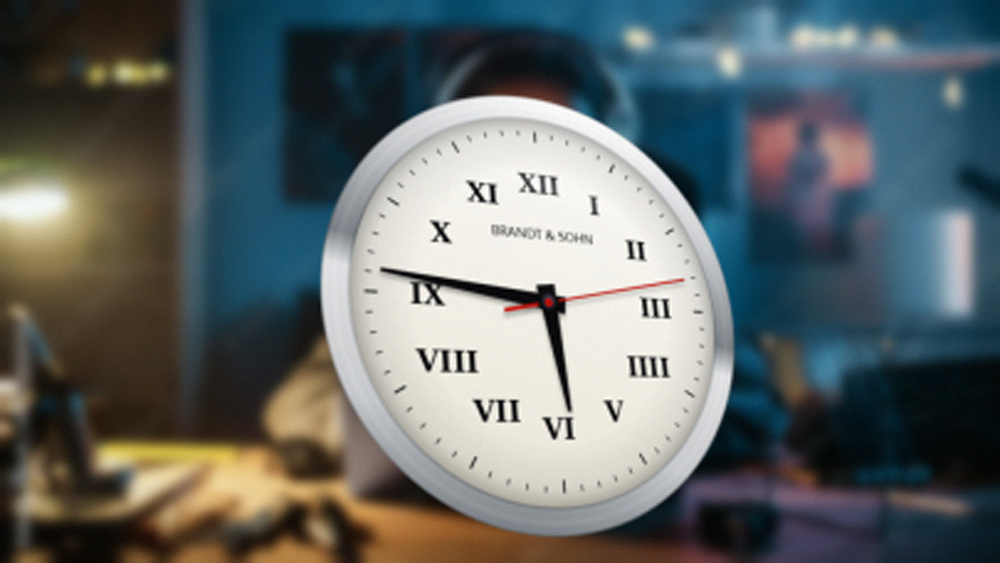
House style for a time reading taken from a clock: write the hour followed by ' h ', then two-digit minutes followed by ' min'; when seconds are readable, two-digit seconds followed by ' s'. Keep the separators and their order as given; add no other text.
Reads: 5 h 46 min 13 s
